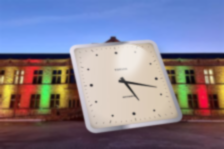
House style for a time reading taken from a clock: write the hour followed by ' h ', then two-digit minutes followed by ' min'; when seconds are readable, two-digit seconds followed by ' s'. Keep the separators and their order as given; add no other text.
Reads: 5 h 18 min
